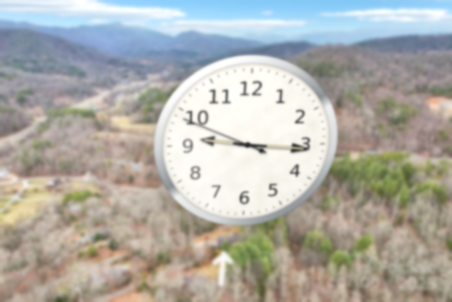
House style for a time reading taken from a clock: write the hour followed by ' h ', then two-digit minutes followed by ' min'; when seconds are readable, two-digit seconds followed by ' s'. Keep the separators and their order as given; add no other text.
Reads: 9 h 15 min 49 s
